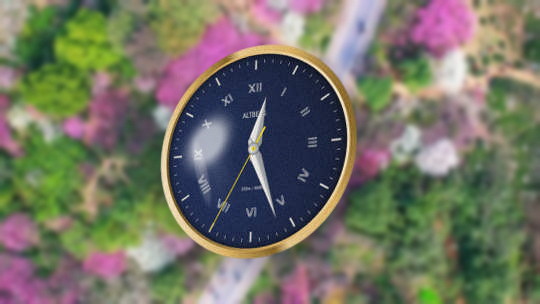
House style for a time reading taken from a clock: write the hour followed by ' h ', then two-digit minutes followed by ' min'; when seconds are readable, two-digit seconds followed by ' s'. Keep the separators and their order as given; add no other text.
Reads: 12 h 26 min 35 s
